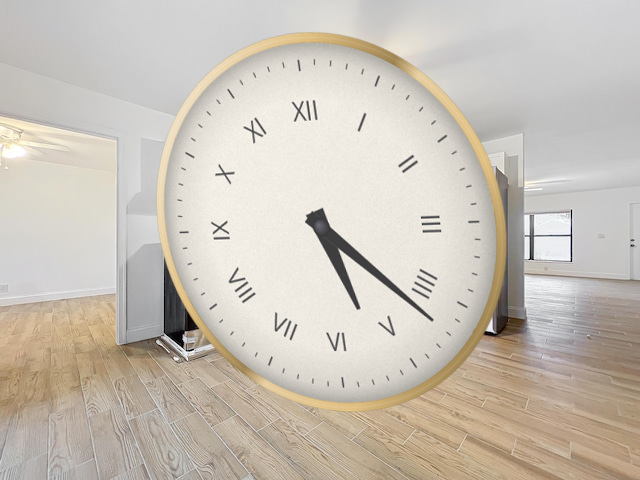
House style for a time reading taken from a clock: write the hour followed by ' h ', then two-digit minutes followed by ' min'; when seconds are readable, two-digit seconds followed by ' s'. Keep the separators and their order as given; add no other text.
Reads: 5 h 22 min
